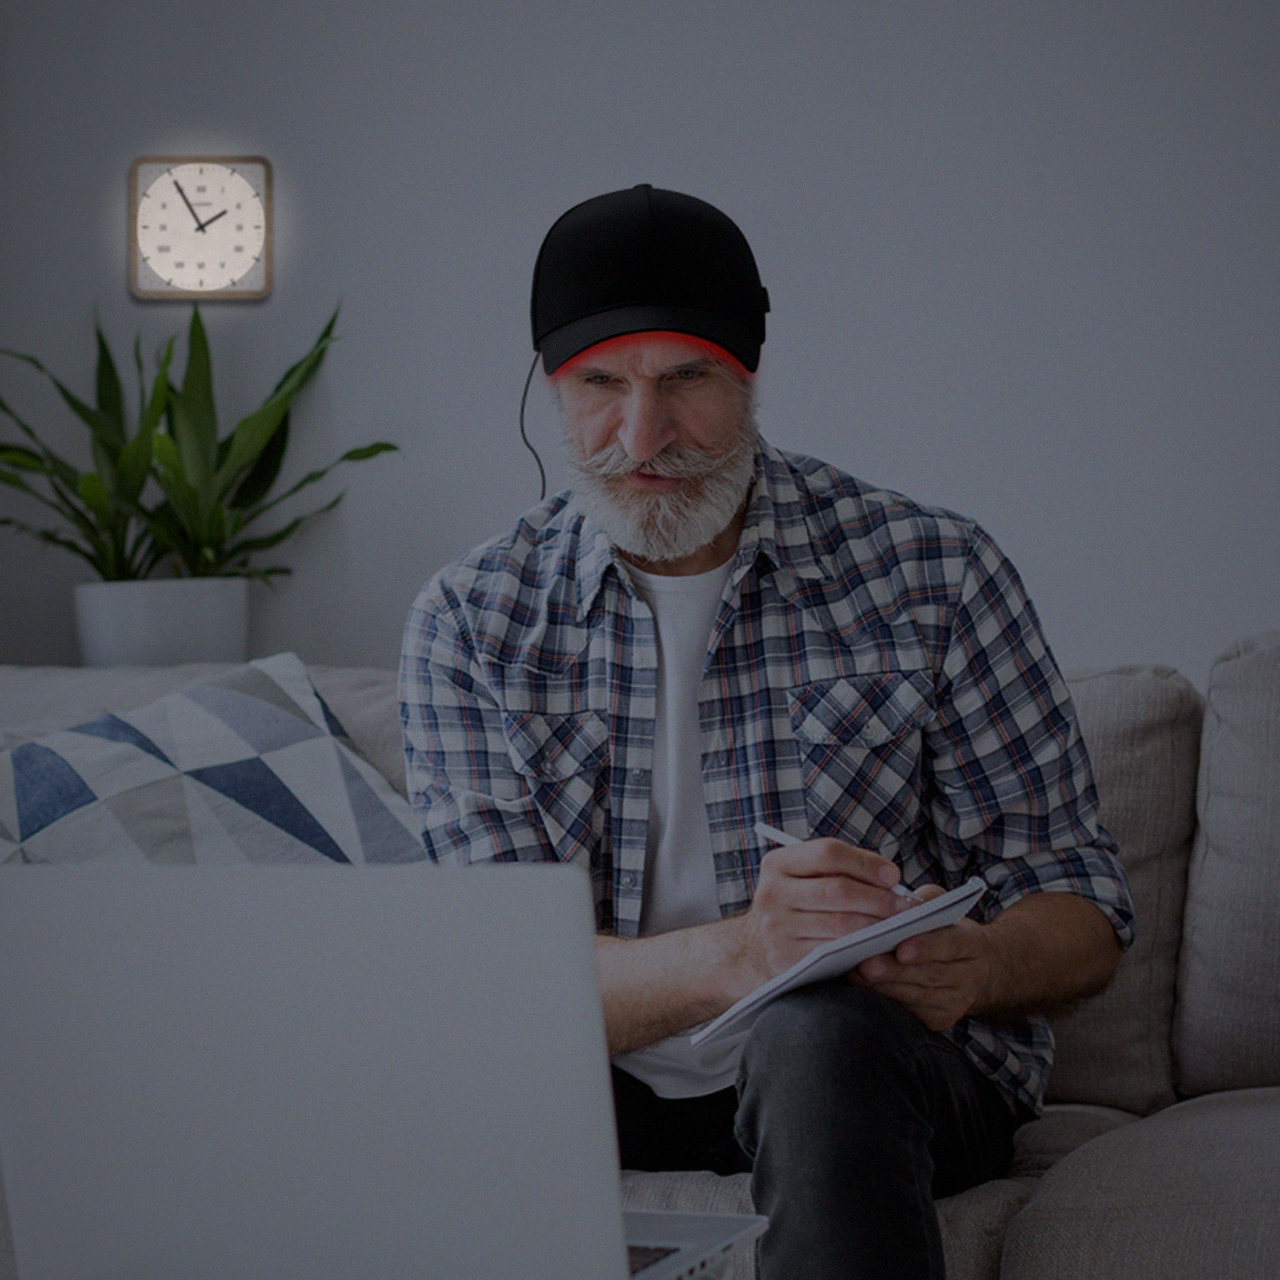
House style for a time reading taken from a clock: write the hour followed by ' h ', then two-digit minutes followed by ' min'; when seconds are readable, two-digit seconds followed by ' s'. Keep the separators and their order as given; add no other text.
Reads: 1 h 55 min
